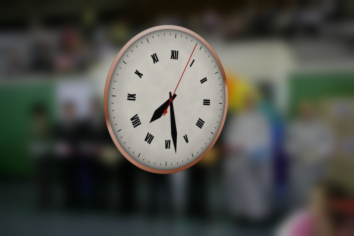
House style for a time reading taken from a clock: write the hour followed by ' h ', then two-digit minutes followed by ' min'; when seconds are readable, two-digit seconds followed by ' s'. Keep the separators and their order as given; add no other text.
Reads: 7 h 28 min 04 s
